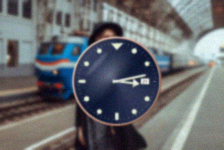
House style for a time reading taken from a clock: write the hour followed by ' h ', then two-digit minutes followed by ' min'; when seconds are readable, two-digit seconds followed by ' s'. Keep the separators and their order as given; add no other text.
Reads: 3 h 13 min
